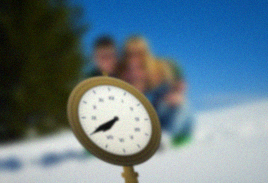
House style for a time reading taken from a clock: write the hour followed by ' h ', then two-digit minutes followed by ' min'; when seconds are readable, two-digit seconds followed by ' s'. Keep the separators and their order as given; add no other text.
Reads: 7 h 40 min
